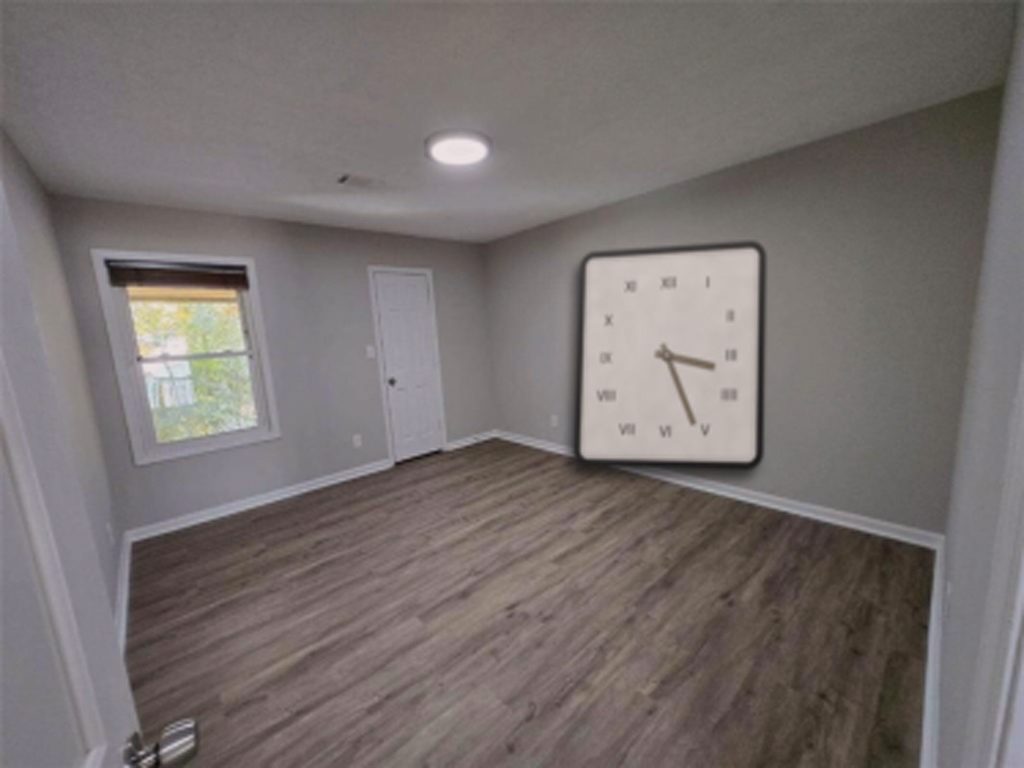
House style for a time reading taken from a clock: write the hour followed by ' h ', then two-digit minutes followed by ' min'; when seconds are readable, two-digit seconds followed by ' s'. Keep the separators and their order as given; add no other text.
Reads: 3 h 26 min
